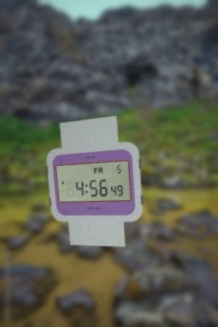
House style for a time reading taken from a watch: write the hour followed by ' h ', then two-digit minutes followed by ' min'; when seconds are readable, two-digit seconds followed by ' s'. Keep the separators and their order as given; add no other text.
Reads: 4 h 56 min 49 s
